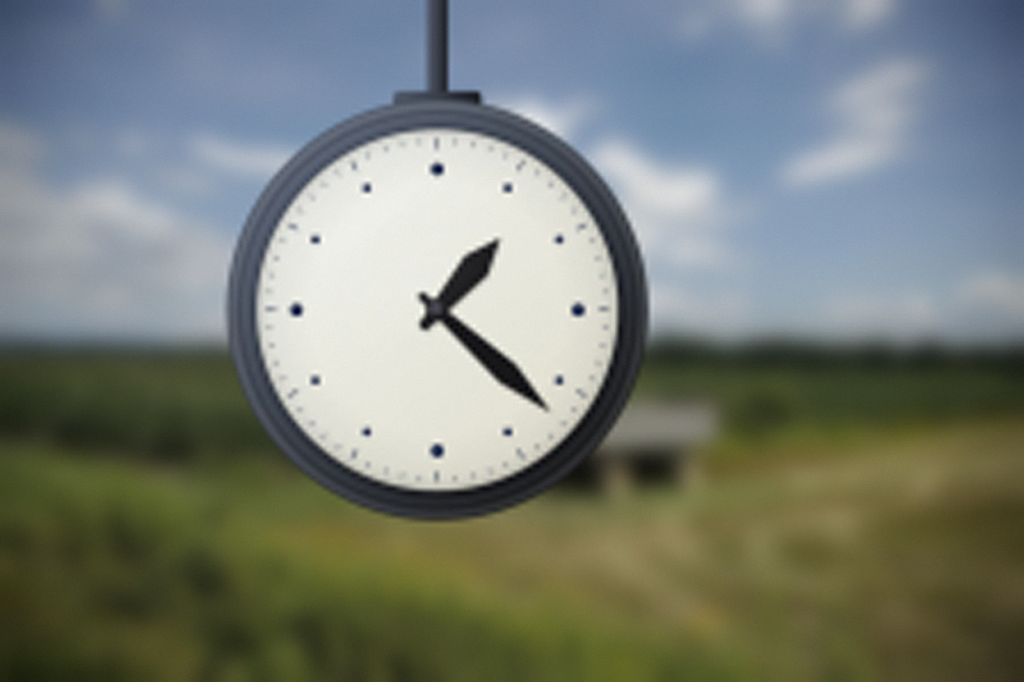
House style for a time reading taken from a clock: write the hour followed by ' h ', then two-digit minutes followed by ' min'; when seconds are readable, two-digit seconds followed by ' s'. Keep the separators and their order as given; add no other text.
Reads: 1 h 22 min
